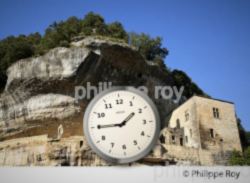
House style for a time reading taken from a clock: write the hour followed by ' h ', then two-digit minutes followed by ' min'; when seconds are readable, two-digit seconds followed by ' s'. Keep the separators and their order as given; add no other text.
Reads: 1 h 45 min
